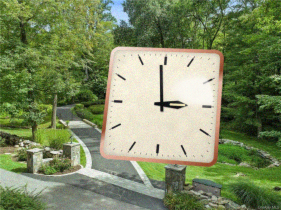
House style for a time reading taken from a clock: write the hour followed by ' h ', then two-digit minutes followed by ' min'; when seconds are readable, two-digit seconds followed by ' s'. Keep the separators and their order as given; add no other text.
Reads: 2 h 59 min
